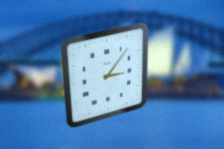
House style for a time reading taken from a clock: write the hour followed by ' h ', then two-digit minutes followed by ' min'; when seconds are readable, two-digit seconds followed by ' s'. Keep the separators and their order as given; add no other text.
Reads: 3 h 07 min
